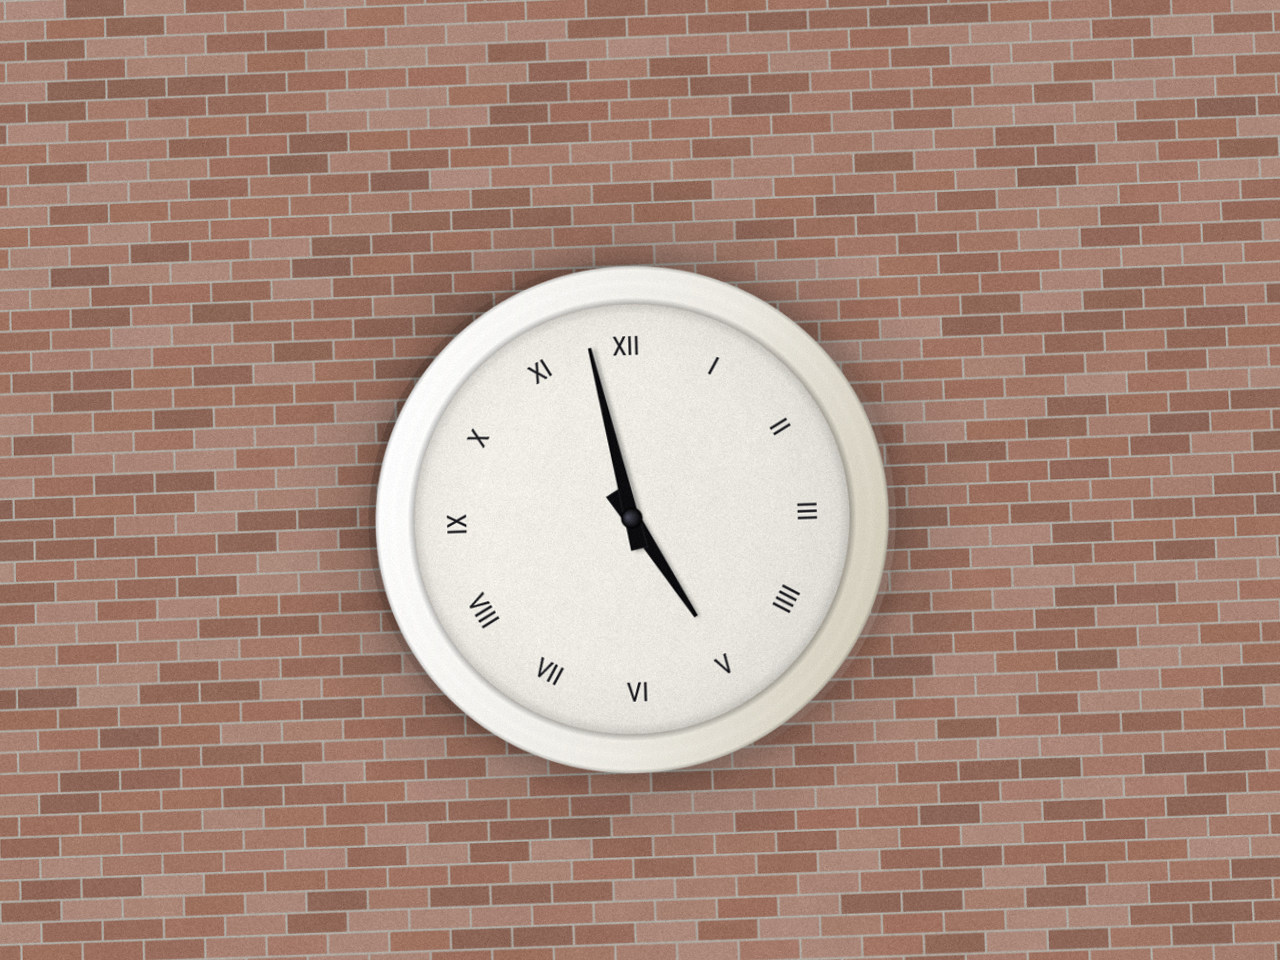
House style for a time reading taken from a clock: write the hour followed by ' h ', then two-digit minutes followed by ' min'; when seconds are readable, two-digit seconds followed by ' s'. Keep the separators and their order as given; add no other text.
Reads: 4 h 58 min
